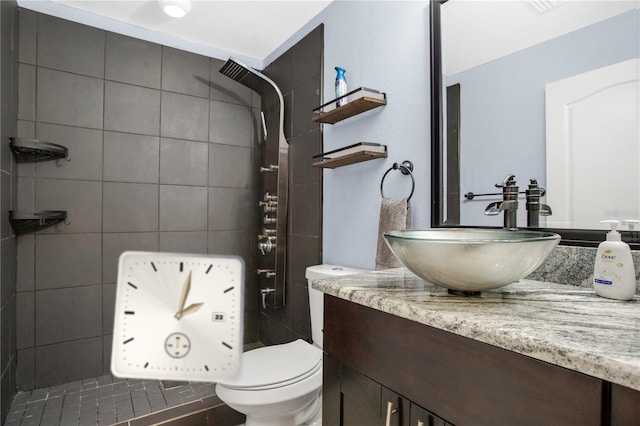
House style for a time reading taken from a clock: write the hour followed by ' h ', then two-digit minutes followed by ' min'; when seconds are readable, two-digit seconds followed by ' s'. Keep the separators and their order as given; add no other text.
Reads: 2 h 02 min
